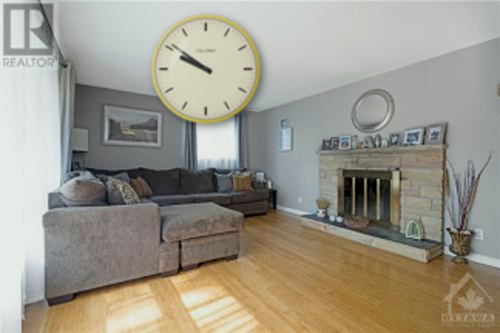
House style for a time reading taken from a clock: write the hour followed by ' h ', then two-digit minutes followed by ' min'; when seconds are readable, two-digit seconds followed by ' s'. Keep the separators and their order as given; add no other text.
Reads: 9 h 51 min
